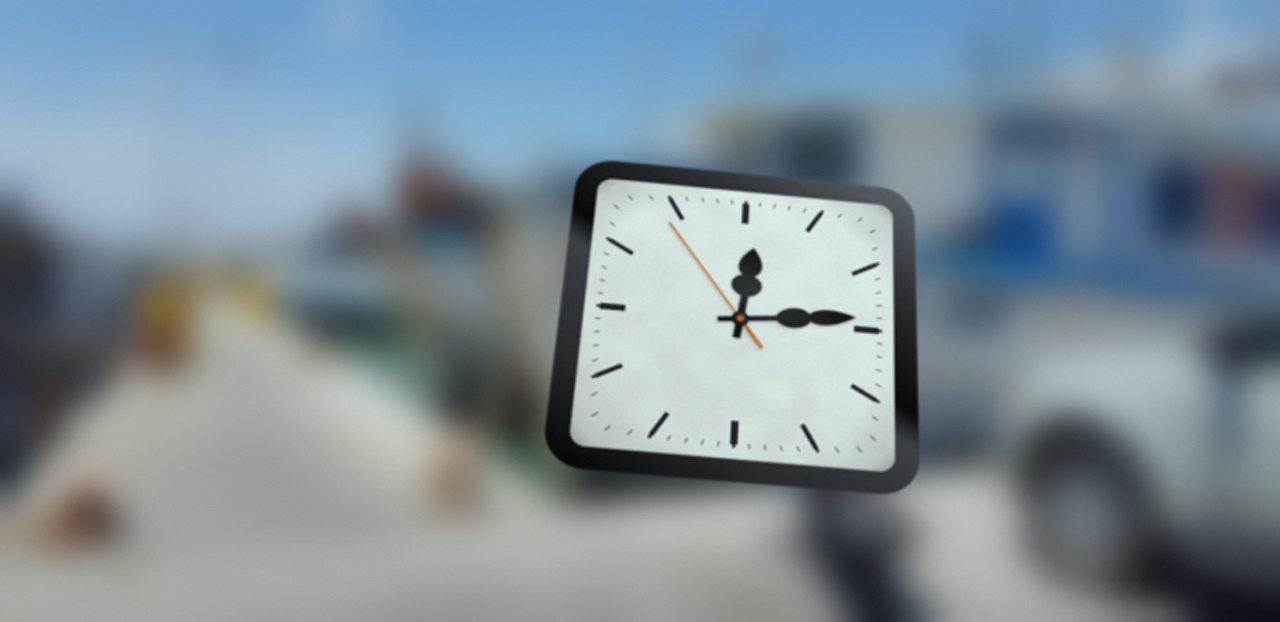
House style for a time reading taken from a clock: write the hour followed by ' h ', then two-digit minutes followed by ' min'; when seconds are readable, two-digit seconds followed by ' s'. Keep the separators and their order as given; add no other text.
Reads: 12 h 13 min 54 s
